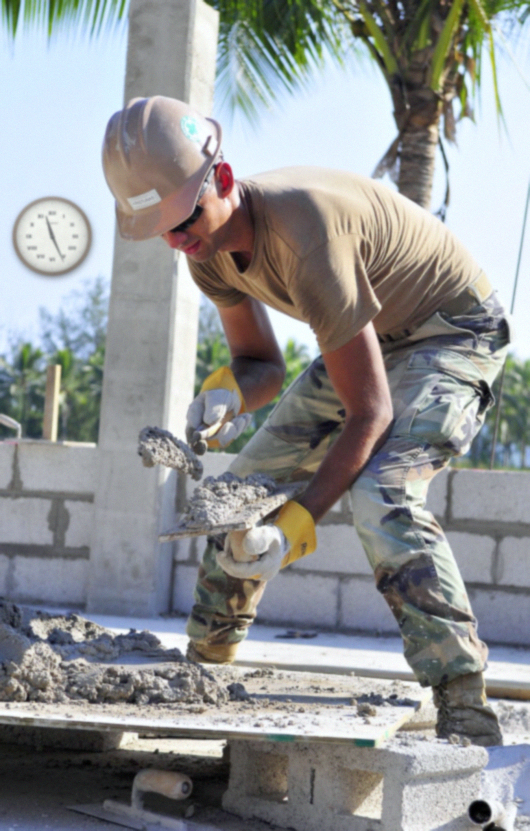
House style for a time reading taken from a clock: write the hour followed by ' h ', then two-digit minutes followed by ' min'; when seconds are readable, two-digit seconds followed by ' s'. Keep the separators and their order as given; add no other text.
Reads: 11 h 26 min
